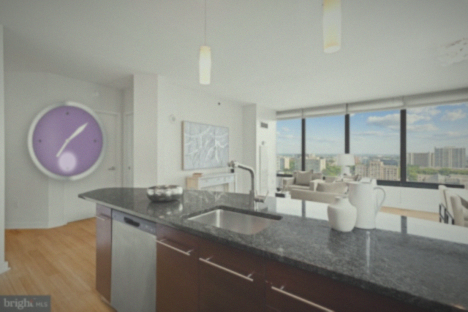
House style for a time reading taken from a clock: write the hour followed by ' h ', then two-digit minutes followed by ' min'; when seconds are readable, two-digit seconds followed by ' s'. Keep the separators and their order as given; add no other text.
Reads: 7 h 08 min
